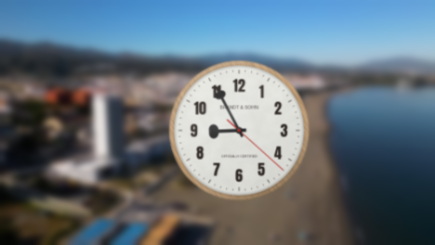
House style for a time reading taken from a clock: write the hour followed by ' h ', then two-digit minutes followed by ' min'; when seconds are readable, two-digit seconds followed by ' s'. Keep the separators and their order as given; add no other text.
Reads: 8 h 55 min 22 s
